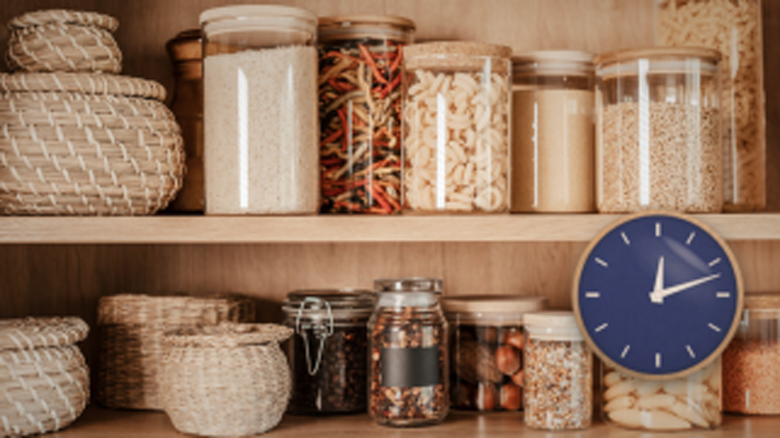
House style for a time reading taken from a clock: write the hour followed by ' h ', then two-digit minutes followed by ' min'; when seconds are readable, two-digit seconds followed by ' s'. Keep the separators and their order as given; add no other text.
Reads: 12 h 12 min
